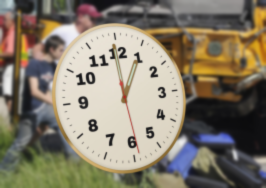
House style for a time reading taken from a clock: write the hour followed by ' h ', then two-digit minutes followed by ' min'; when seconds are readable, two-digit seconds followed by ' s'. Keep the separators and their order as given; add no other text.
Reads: 12 h 59 min 29 s
